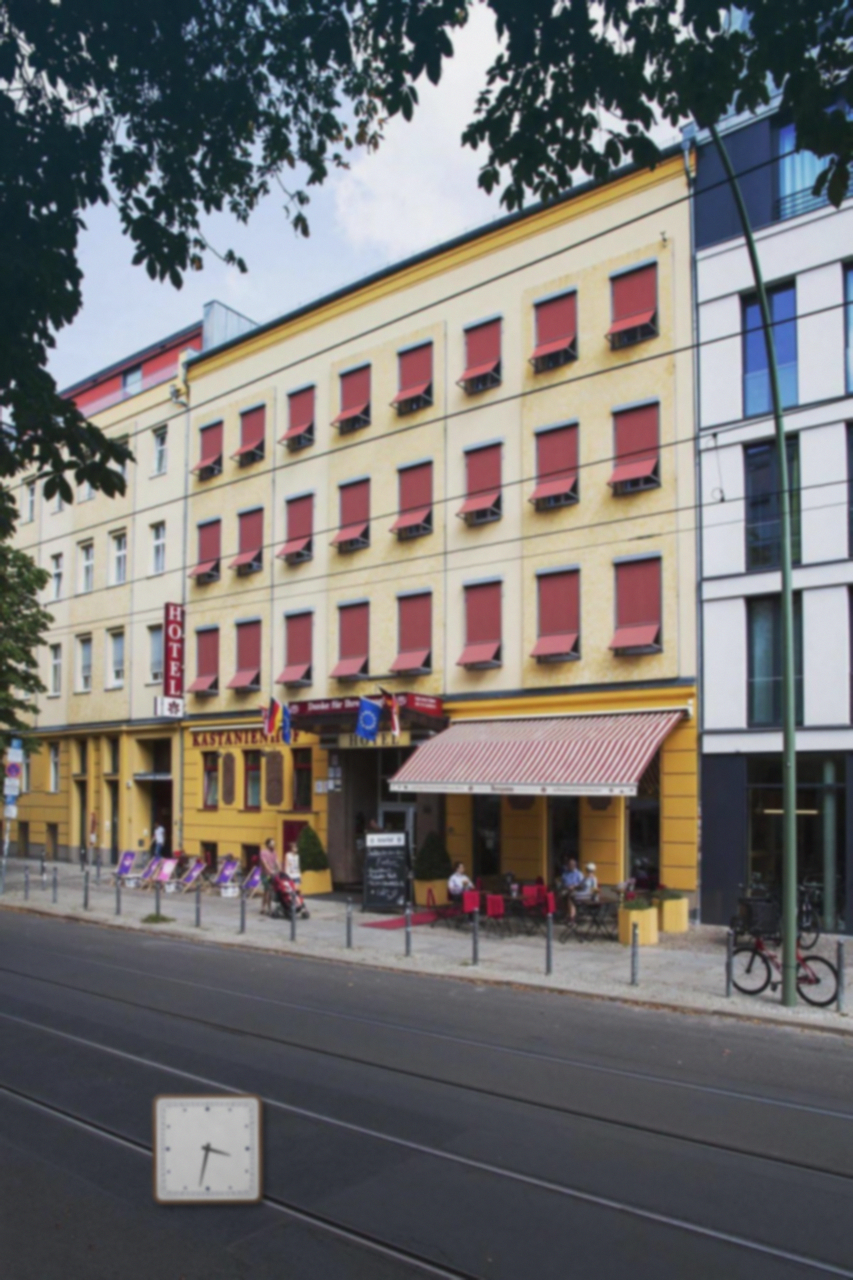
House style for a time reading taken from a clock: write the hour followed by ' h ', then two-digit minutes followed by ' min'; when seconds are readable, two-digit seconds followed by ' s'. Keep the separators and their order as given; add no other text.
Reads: 3 h 32 min
